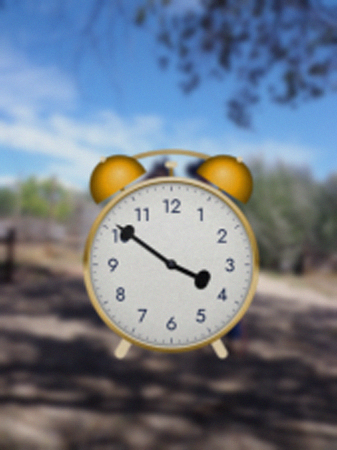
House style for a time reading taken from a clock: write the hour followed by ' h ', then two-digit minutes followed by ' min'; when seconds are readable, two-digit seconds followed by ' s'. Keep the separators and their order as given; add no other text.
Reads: 3 h 51 min
